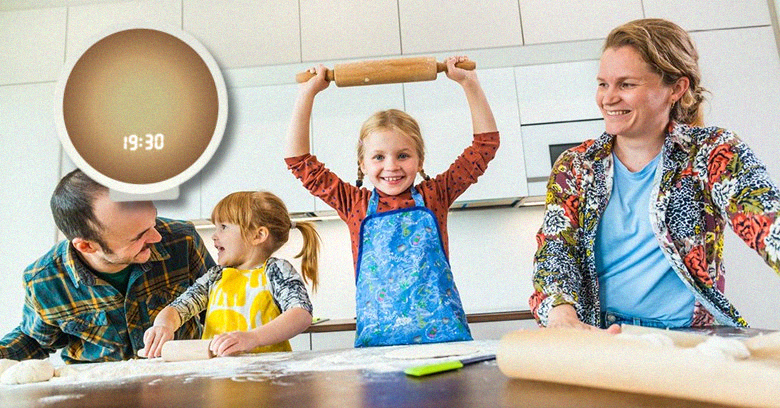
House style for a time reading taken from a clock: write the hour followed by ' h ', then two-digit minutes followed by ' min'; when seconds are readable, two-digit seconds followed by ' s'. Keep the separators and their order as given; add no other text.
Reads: 19 h 30 min
